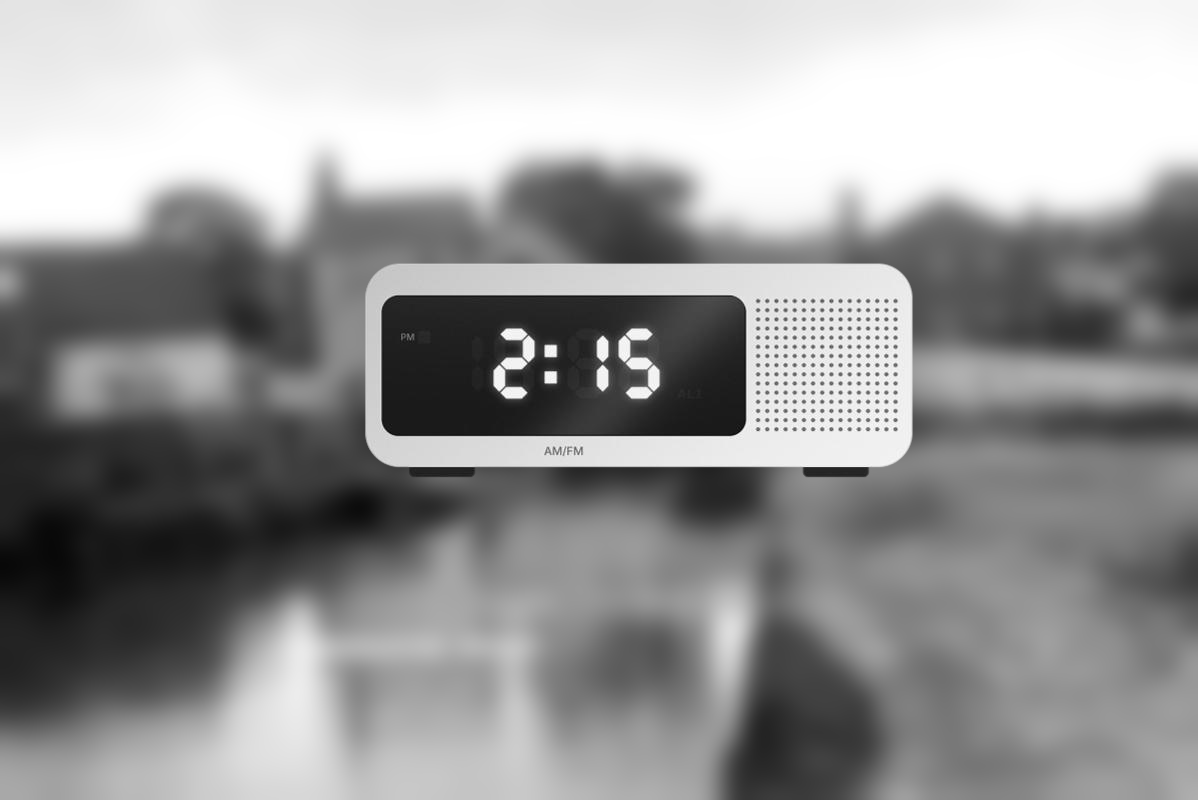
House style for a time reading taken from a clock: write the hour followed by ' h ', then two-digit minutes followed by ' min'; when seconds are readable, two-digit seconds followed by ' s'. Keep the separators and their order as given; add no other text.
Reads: 2 h 15 min
